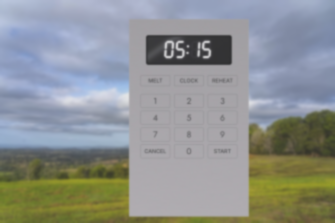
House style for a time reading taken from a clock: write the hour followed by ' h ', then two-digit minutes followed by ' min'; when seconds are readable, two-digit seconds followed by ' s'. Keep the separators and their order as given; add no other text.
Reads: 5 h 15 min
